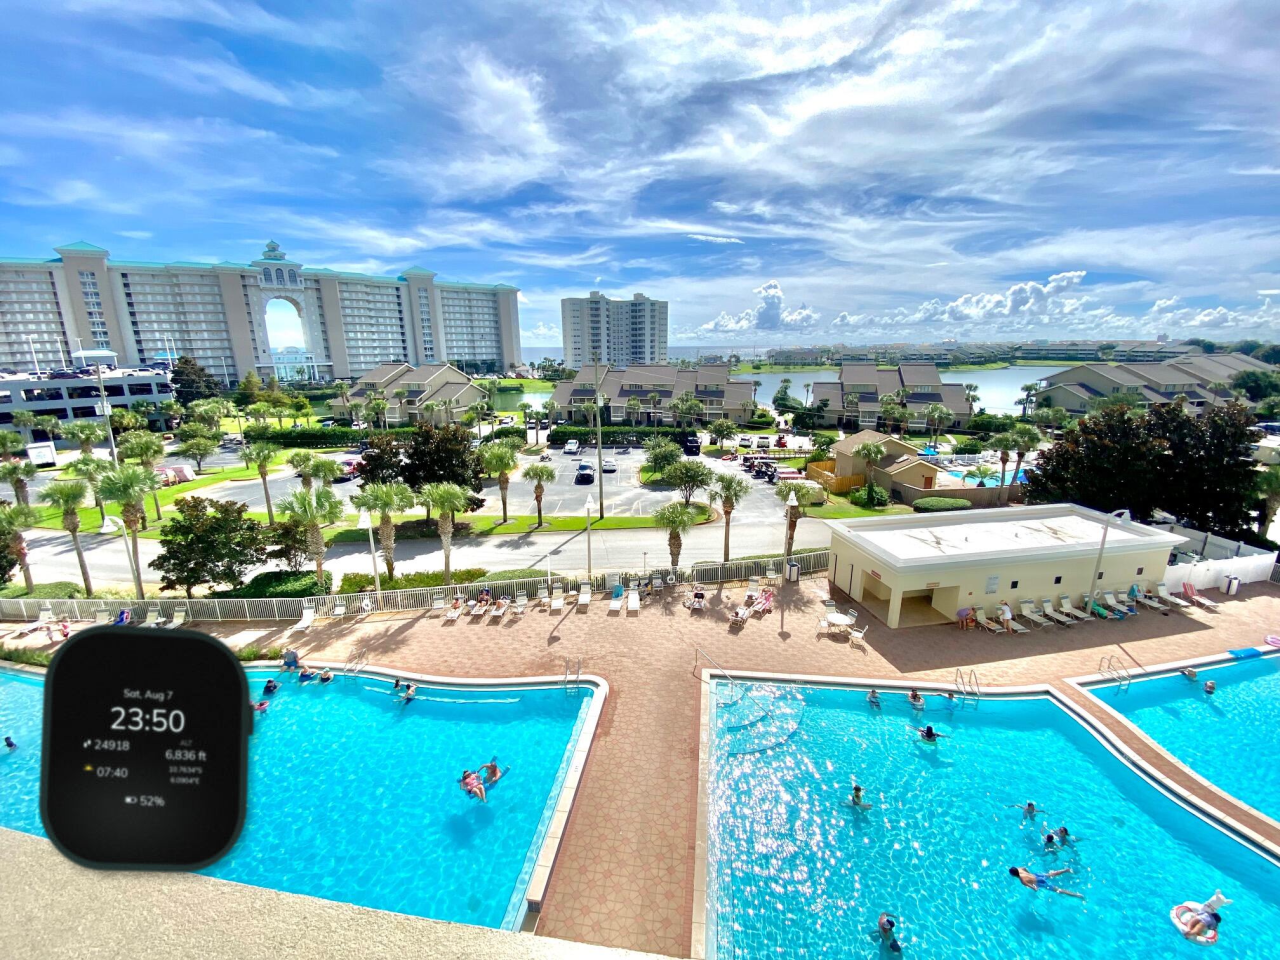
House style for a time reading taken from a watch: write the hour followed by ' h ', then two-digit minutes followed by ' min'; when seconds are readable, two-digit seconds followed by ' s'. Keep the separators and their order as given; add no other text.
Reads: 23 h 50 min
